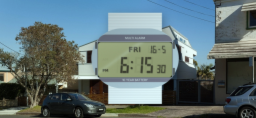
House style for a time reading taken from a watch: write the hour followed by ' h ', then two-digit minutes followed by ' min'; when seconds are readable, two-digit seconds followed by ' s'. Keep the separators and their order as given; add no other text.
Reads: 6 h 15 min
